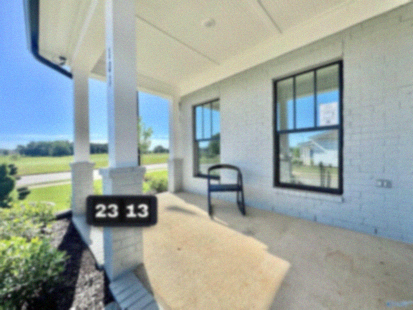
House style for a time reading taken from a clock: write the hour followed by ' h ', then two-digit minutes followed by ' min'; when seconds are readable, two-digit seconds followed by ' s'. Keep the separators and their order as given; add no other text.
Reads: 23 h 13 min
